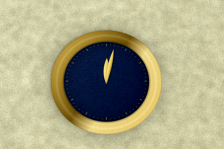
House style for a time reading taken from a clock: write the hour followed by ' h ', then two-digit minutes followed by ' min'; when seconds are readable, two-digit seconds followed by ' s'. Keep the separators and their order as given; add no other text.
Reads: 12 h 02 min
